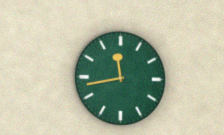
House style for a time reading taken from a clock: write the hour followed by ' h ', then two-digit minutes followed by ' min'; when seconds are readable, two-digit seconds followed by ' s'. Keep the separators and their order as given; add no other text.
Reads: 11 h 43 min
